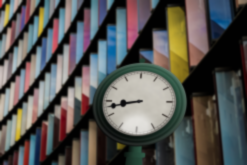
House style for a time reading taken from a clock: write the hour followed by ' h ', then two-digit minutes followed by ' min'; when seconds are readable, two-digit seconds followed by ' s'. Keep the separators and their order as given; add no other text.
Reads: 8 h 43 min
